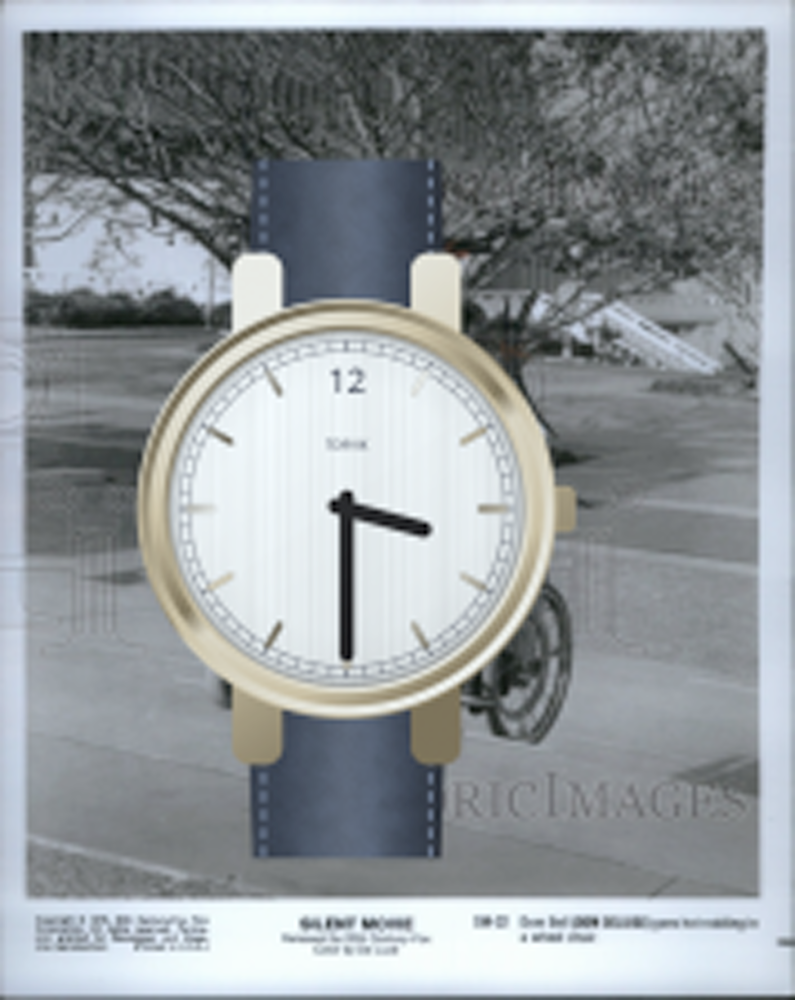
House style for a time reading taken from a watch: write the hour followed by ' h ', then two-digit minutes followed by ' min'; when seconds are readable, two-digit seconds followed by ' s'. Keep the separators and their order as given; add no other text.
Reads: 3 h 30 min
